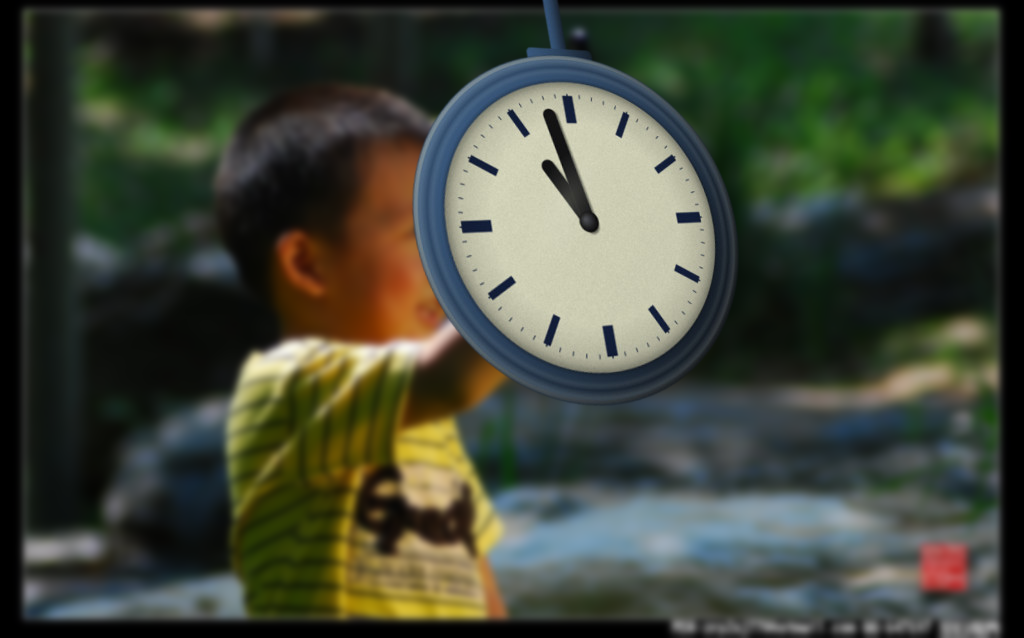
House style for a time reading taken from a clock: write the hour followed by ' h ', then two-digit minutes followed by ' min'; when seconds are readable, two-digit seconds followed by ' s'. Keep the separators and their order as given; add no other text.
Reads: 10 h 58 min
